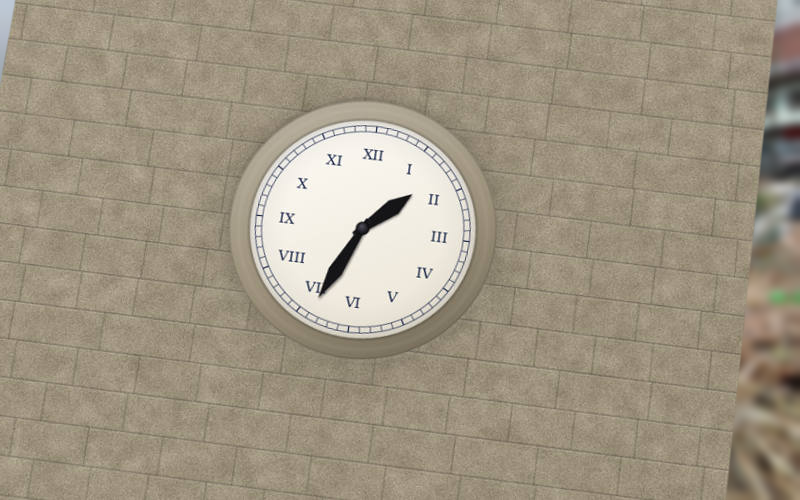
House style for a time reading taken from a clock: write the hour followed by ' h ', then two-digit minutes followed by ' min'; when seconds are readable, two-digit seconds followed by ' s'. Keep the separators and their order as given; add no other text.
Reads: 1 h 34 min
